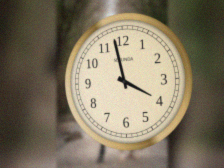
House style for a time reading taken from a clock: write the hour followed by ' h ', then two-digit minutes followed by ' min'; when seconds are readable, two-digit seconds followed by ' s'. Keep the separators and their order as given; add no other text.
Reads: 3 h 58 min
